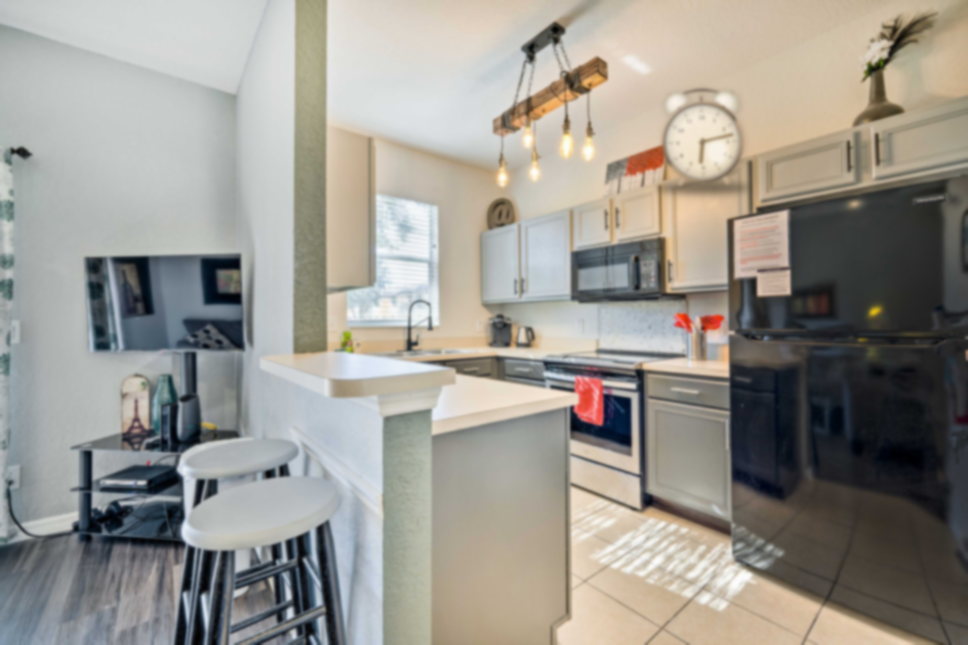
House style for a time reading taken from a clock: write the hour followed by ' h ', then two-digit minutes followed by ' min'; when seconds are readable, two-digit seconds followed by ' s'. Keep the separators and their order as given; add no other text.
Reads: 6 h 13 min
